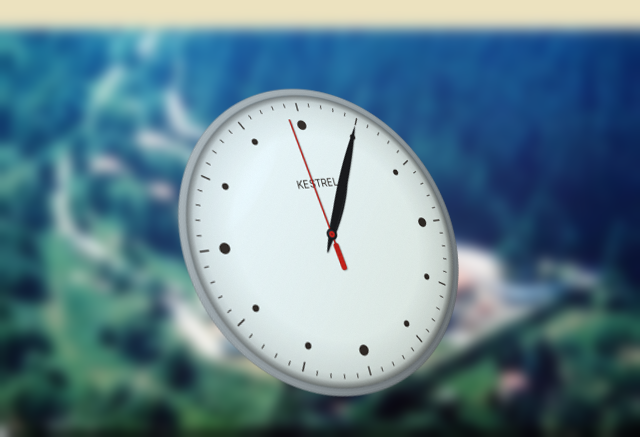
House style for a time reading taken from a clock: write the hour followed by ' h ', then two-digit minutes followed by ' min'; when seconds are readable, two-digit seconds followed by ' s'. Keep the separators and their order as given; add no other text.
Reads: 1 h 04 min 59 s
